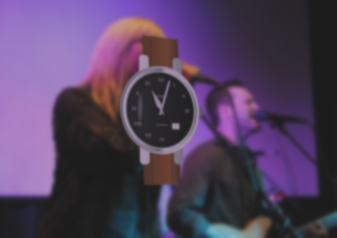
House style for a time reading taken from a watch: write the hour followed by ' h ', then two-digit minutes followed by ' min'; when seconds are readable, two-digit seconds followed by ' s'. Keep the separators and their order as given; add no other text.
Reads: 11 h 03 min
